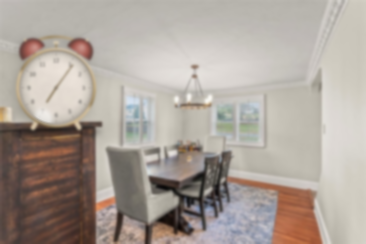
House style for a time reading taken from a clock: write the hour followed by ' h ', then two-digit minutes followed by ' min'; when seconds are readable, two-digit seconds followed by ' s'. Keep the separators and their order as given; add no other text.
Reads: 7 h 06 min
